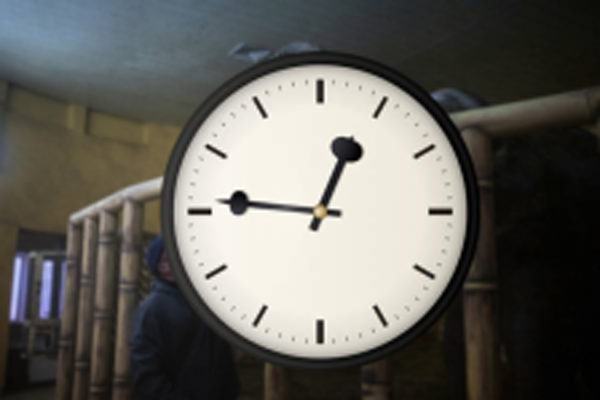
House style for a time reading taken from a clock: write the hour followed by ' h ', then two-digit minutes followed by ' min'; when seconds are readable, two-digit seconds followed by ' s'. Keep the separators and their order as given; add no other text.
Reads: 12 h 46 min
